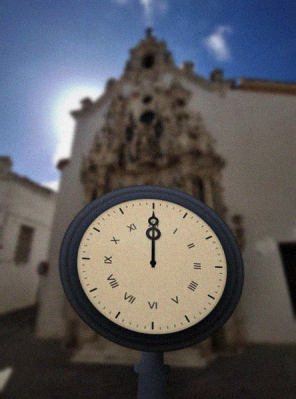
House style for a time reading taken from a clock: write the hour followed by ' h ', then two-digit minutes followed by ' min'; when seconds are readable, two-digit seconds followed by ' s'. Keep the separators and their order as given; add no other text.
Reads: 12 h 00 min
